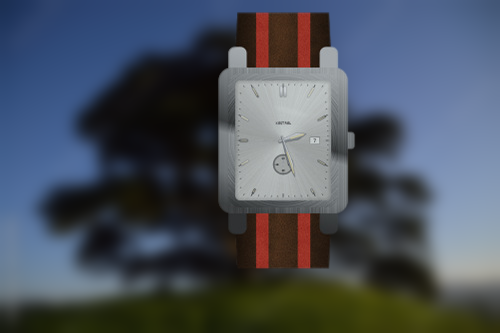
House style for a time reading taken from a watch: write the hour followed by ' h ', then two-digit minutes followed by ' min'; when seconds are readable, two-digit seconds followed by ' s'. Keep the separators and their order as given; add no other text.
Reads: 2 h 27 min
